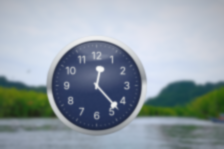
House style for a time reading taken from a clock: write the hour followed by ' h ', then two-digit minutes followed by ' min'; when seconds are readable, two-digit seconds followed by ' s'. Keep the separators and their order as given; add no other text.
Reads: 12 h 23 min
